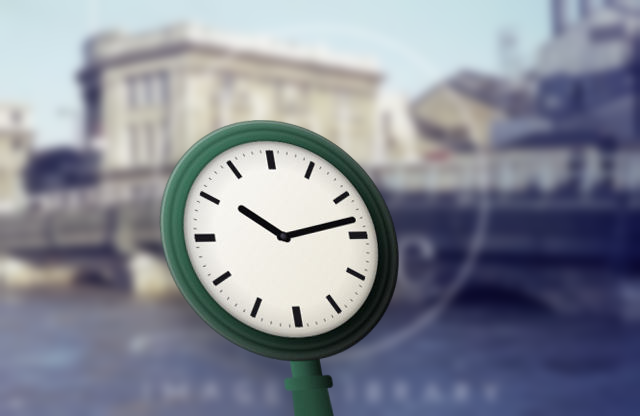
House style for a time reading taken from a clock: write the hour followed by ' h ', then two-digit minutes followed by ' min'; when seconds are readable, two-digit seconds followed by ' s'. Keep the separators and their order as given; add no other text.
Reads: 10 h 13 min
